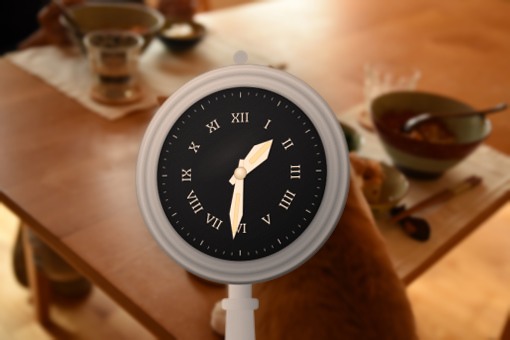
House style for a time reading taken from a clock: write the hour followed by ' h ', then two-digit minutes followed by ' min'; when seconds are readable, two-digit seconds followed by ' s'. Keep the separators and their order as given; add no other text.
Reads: 1 h 31 min
